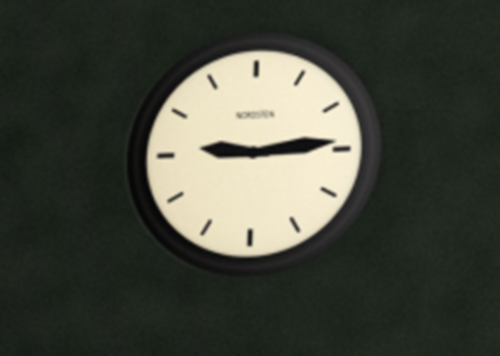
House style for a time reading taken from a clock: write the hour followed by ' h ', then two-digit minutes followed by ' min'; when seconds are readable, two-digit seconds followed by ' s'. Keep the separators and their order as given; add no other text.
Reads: 9 h 14 min
